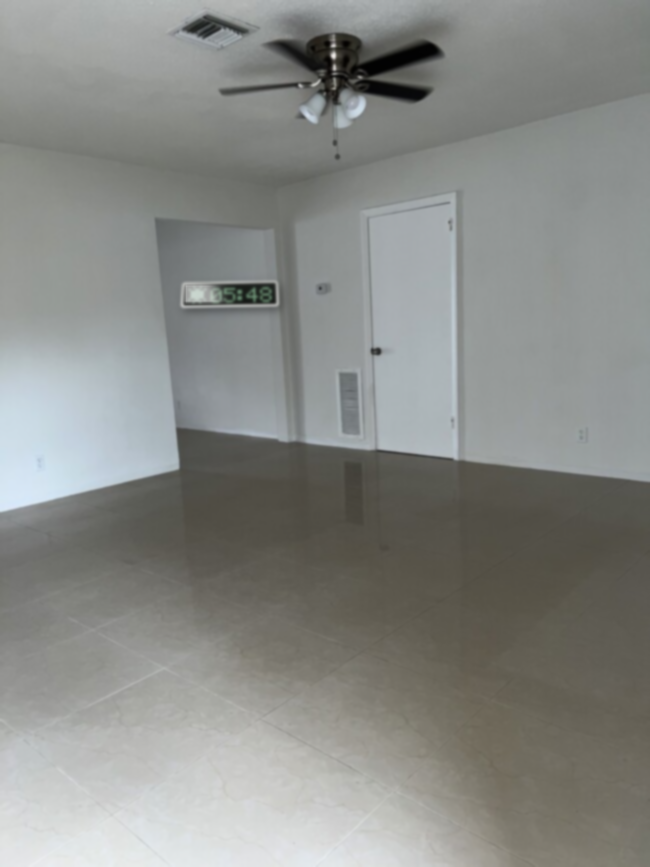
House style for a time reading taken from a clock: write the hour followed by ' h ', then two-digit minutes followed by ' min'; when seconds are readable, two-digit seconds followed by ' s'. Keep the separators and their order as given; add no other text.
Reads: 5 h 48 min
